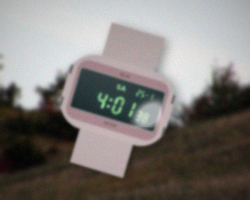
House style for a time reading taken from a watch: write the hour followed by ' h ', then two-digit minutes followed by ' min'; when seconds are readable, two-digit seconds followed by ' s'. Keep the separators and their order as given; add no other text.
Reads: 4 h 01 min
